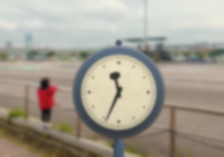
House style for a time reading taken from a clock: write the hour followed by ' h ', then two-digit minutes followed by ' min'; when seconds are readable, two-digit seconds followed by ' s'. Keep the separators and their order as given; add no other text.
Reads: 11 h 34 min
